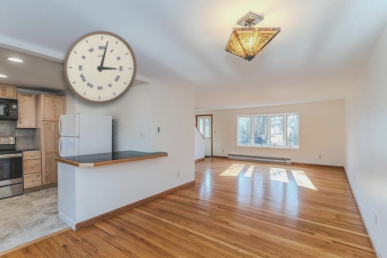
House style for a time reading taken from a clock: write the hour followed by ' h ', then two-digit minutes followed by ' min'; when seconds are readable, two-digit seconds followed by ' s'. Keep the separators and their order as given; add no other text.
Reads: 3 h 02 min
